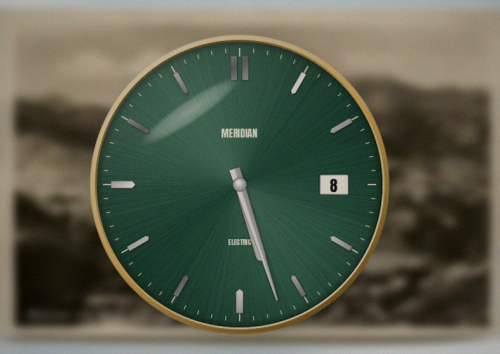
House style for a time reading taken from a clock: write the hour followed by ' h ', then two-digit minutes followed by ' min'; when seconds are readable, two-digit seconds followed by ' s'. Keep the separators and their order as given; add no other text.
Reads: 5 h 27 min
